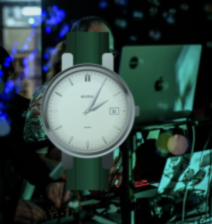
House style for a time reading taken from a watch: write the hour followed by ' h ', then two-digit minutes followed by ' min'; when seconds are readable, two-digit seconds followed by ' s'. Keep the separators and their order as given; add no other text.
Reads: 2 h 05 min
